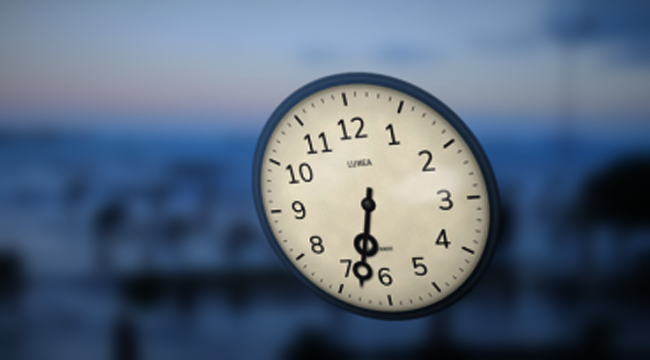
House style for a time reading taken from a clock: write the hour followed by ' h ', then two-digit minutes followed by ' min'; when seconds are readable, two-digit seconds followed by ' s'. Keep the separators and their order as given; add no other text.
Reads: 6 h 33 min
